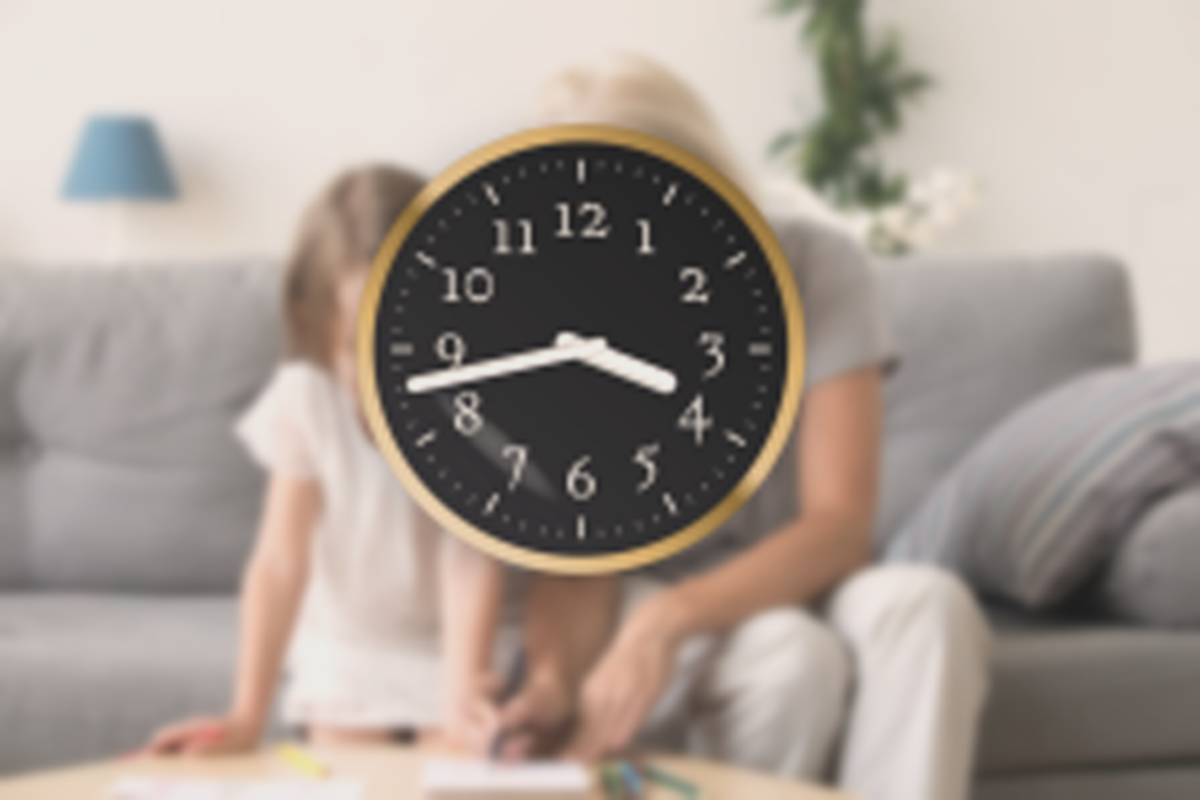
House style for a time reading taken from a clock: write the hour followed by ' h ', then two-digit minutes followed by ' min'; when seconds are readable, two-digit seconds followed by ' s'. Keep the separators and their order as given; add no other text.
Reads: 3 h 43 min
